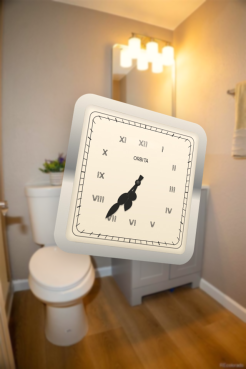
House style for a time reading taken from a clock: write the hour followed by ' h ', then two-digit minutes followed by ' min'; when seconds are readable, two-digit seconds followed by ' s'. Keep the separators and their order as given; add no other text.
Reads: 6 h 36 min
